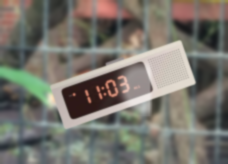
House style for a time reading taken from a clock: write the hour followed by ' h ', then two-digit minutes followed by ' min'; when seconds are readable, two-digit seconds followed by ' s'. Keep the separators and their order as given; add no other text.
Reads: 11 h 03 min
